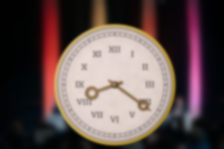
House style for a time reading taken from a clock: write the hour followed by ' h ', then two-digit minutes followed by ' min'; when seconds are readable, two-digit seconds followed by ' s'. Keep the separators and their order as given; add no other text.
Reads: 8 h 21 min
